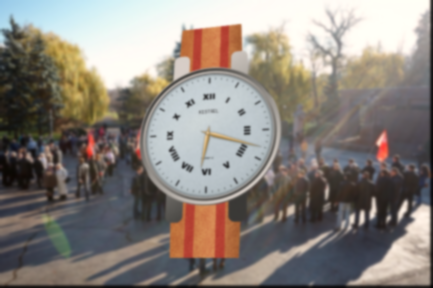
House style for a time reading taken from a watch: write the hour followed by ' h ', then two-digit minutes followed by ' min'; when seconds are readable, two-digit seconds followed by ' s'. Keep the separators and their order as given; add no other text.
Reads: 6 h 18 min
